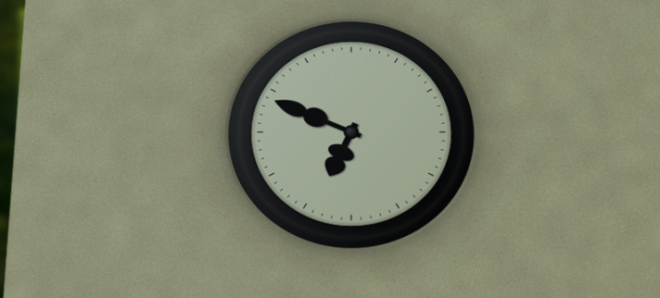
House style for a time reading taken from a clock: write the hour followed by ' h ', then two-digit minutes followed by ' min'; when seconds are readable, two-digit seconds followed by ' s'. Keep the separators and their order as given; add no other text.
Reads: 6 h 49 min
